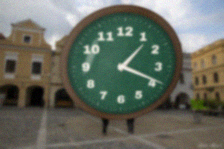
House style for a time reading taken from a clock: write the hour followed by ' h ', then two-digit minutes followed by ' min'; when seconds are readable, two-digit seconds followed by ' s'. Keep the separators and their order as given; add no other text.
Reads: 1 h 19 min
